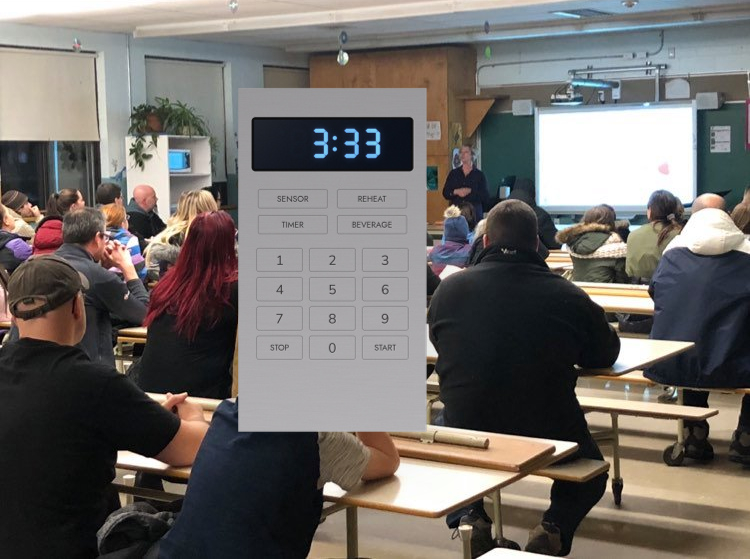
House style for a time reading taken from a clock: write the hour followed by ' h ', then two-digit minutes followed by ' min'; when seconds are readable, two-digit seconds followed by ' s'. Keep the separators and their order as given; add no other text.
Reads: 3 h 33 min
